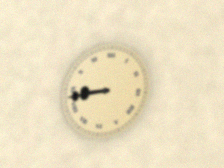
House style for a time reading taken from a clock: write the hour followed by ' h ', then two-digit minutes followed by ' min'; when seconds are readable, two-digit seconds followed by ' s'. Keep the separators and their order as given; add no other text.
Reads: 8 h 43 min
